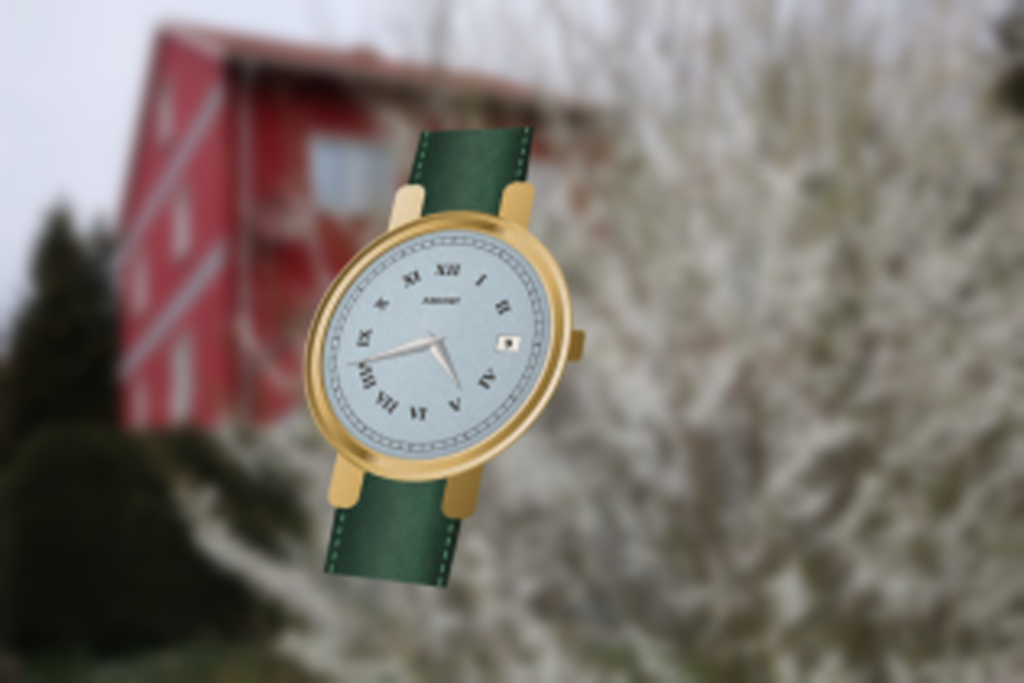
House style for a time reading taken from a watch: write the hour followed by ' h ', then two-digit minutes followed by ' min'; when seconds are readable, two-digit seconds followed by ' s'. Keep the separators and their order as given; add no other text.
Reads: 4 h 42 min
